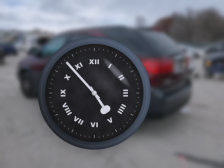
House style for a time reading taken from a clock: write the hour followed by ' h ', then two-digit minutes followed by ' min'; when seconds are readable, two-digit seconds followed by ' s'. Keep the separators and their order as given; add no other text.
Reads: 4 h 53 min
